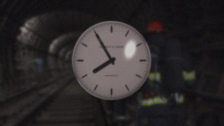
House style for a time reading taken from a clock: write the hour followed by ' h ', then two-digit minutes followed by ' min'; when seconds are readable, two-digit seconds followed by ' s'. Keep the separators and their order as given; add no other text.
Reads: 7 h 55 min
